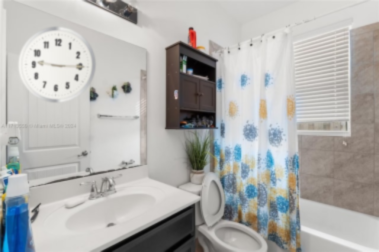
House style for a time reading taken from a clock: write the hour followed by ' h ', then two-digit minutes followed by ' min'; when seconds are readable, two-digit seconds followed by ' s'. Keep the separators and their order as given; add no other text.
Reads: 9 h 15 min
